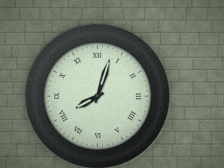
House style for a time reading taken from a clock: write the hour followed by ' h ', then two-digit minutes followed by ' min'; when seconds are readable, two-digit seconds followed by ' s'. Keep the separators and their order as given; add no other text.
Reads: 8 h 03 min
